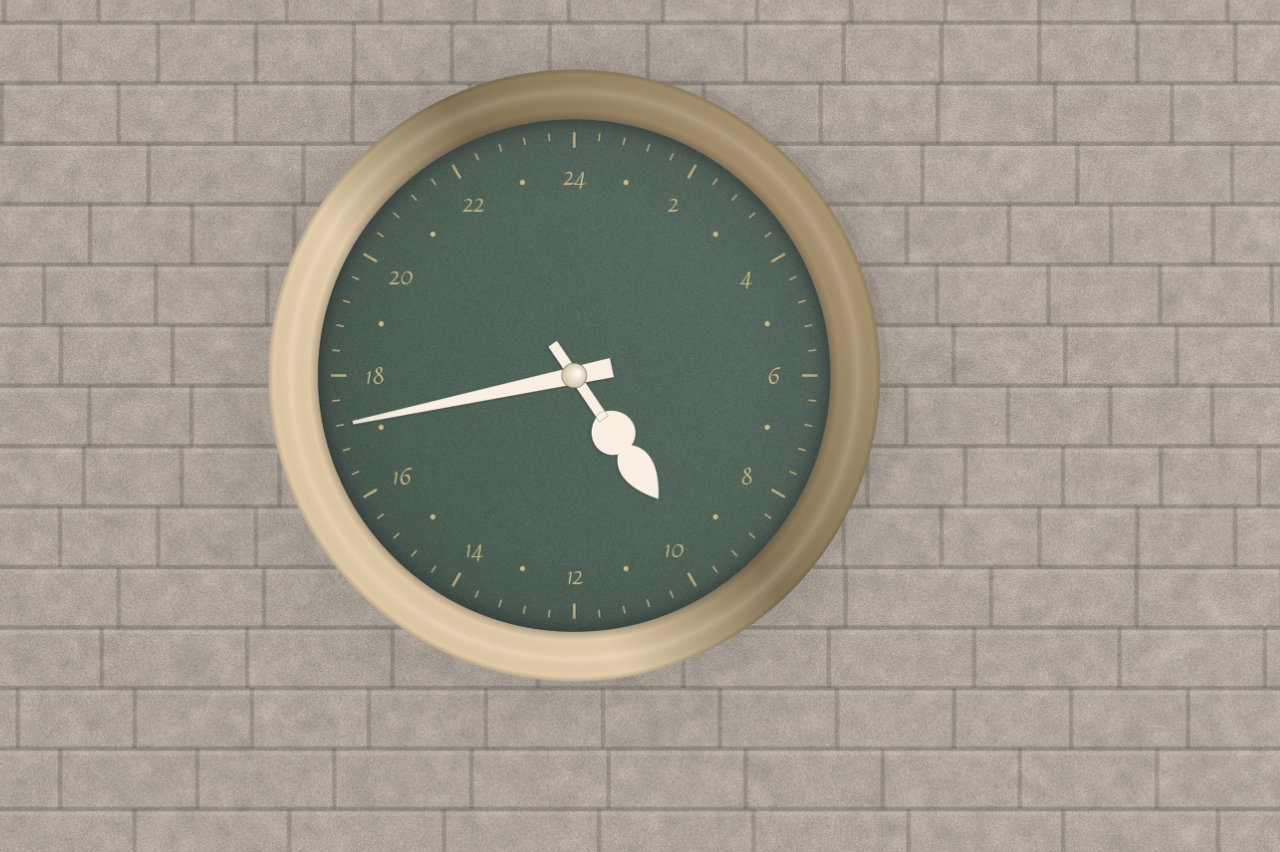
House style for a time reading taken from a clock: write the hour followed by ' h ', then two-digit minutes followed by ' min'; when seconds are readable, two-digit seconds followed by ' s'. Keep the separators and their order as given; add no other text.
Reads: 9 h 43 min
